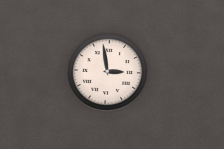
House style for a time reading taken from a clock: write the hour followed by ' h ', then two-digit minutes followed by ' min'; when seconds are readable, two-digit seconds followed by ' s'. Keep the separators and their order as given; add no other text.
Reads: 2 h 58 min
